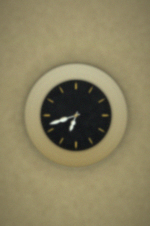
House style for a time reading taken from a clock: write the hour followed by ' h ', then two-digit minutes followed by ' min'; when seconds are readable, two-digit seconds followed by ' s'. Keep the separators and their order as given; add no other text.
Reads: 6 h 42 min
